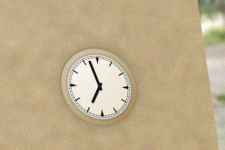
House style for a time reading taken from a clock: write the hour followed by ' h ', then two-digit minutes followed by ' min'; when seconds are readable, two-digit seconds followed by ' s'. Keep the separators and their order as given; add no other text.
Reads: 6 h 57 min
